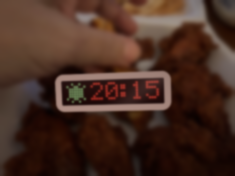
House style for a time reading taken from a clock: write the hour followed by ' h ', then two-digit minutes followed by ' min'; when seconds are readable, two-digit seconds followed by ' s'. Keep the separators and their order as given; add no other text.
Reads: 20 h 15 min
